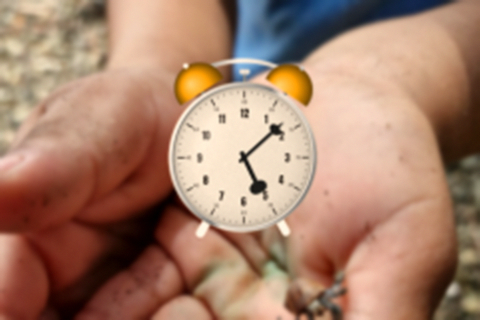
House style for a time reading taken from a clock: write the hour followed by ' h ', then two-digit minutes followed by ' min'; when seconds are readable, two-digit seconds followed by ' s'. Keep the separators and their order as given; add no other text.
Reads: 5 h 08 min
